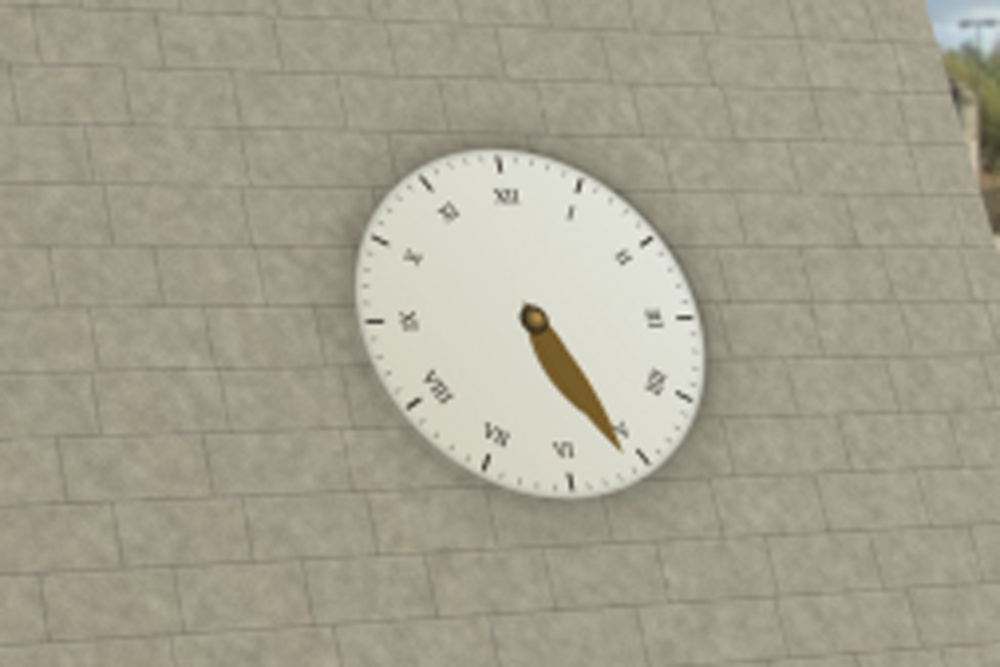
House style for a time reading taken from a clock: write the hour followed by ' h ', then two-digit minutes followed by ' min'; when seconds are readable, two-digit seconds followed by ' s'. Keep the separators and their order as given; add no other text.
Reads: 5 h 26 min
